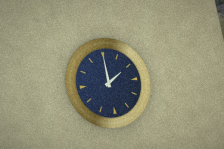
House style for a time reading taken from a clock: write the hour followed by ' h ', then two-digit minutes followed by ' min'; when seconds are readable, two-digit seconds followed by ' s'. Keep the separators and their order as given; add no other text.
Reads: 2 h 00 min
